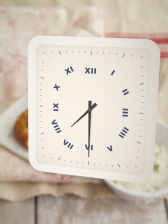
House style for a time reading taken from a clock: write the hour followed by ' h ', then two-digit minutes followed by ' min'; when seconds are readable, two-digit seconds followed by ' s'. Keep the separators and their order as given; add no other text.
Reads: 7 h 30 min
